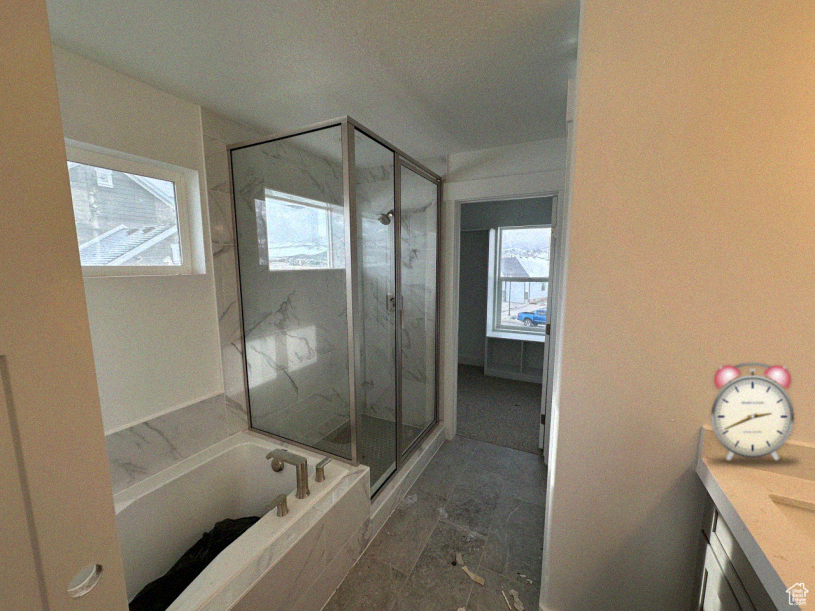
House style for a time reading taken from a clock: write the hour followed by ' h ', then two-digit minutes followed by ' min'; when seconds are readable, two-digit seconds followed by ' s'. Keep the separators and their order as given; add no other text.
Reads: 2 h 41 min
